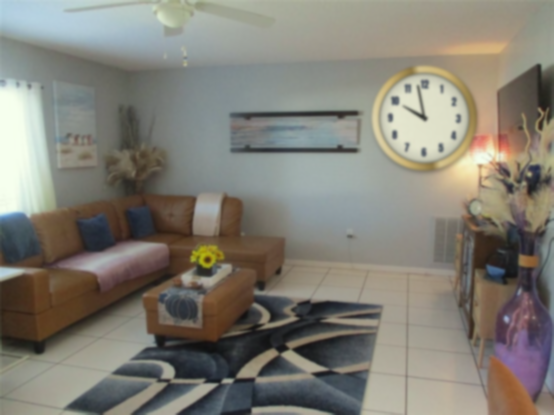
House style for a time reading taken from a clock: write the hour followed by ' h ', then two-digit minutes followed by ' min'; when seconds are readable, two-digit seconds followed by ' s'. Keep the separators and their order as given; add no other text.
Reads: 9 h 58 min
